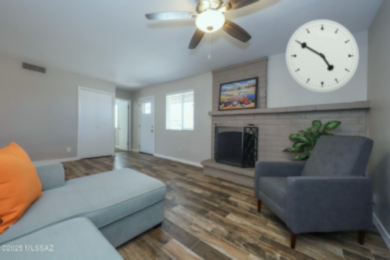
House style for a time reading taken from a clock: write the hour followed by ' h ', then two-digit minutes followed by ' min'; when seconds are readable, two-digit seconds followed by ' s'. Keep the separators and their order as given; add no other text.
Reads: 4 h 50 min
